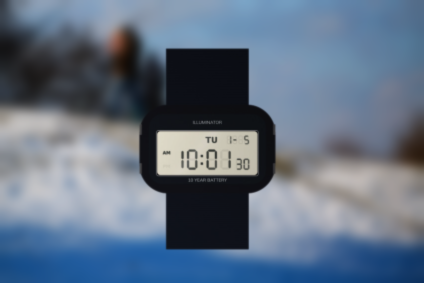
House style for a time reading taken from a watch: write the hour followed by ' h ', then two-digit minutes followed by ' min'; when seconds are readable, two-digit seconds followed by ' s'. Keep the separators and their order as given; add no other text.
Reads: 10 h 01 min 30 s
